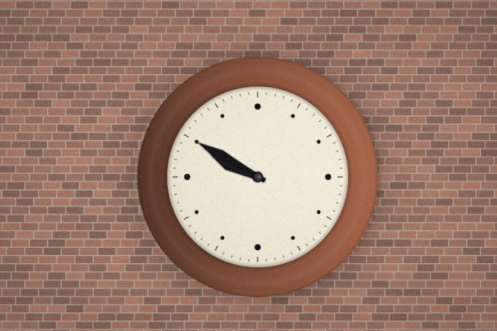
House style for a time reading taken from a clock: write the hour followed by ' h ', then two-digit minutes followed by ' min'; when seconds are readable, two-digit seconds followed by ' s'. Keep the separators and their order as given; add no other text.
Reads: 9 h 50 min
